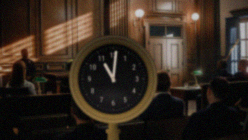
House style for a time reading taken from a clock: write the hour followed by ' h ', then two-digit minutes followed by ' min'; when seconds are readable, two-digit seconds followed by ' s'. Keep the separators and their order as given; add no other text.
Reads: 11 h 01 min
